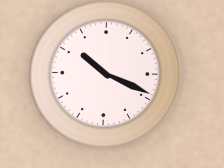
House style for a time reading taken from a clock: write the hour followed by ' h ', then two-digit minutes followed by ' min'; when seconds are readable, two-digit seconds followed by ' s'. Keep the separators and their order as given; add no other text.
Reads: 10 h 19 min
